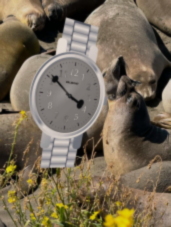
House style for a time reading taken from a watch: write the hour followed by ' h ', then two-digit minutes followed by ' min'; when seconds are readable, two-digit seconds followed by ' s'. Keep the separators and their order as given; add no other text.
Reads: 3 h 51 min
